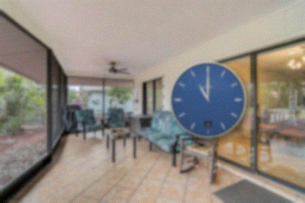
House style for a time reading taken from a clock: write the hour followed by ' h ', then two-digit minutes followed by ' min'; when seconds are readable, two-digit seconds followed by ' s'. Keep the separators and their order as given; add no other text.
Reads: 11 h 00 min
